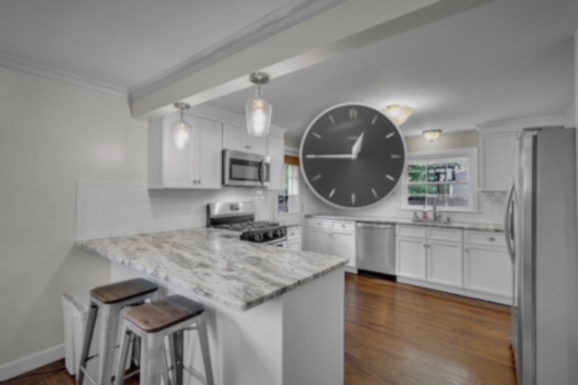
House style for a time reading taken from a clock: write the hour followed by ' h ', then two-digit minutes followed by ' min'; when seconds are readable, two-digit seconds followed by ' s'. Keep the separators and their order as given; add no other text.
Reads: 12 h 45 min
